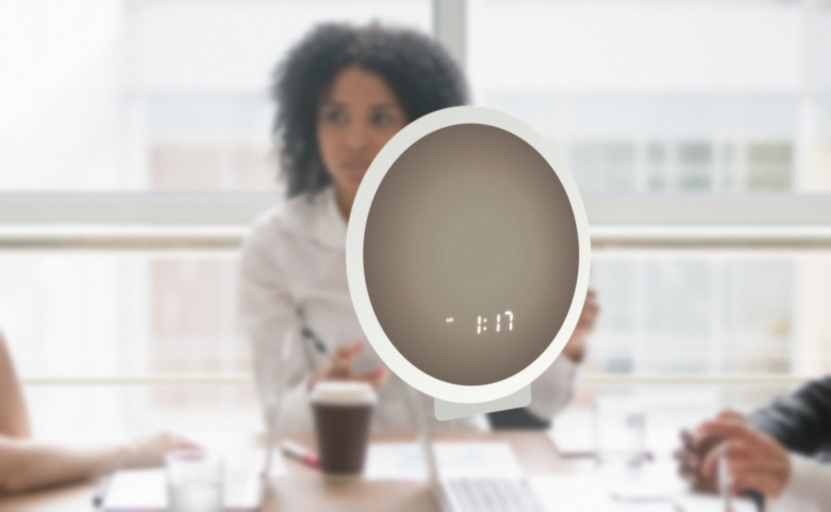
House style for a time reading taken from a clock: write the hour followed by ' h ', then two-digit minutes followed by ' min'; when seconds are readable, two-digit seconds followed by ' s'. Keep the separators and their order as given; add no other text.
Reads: 1 h 17 min
